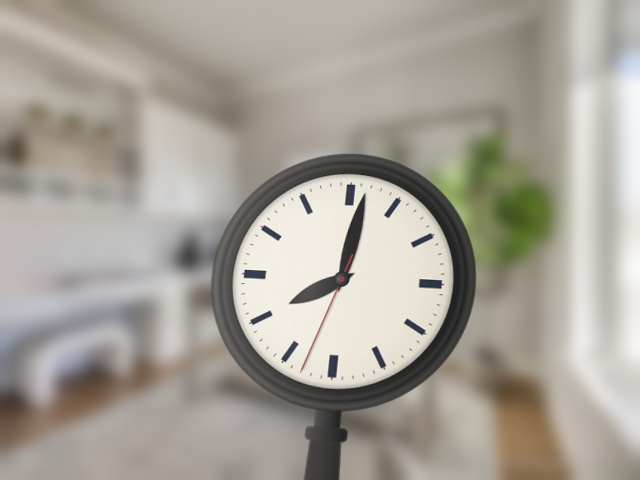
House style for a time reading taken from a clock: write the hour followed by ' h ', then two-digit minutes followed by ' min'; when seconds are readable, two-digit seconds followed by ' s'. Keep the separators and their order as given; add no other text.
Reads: 8 h 01 min 33 s
